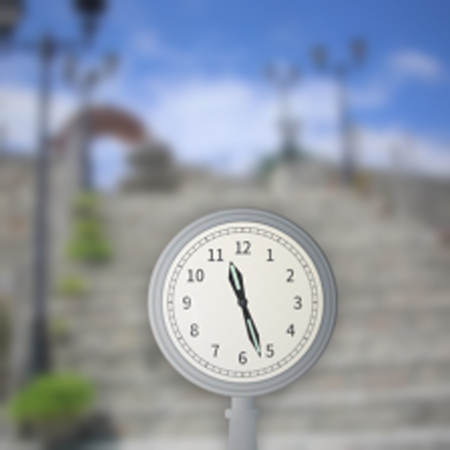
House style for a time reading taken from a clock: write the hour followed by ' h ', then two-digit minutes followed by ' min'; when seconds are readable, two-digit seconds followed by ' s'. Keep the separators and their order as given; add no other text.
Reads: 11 h 27 min
